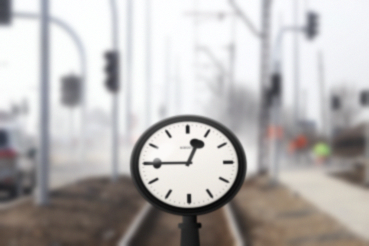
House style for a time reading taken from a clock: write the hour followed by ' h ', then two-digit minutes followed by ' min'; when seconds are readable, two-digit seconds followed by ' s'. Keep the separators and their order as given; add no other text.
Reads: 12 h 45 min
